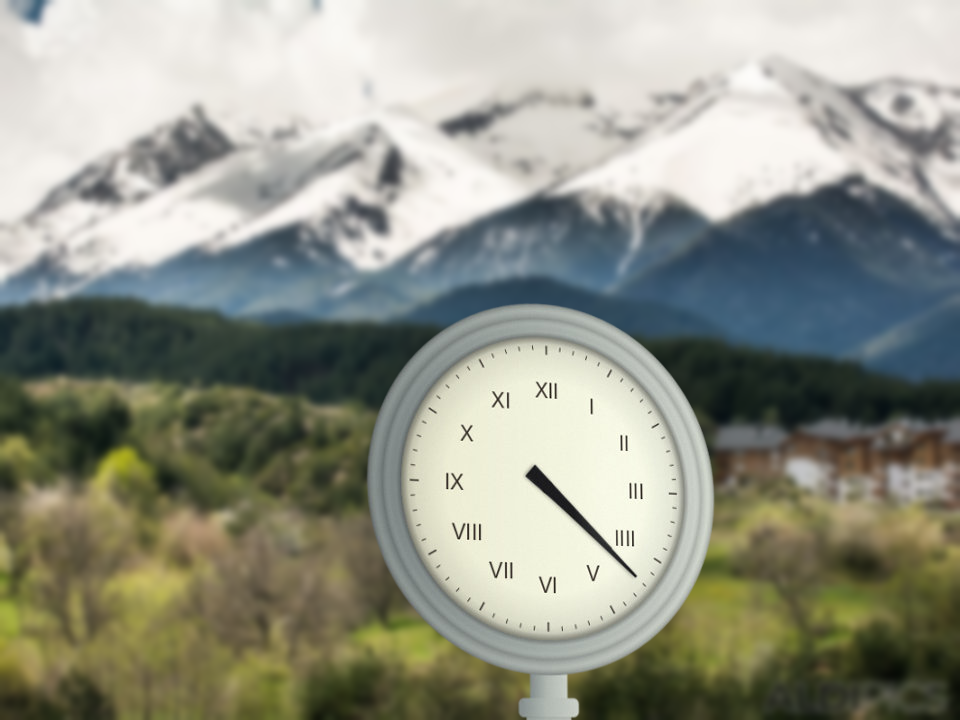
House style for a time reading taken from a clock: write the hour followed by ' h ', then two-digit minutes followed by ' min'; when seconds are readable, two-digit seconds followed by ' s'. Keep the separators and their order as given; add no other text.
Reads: 4 h 22 min
